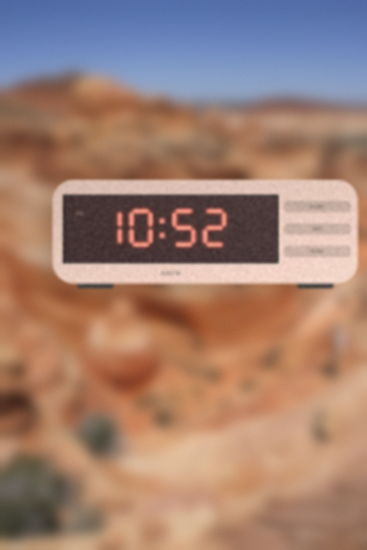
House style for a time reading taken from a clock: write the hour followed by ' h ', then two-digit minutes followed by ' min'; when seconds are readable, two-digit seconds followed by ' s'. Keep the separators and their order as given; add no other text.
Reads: 10 h 52 min
